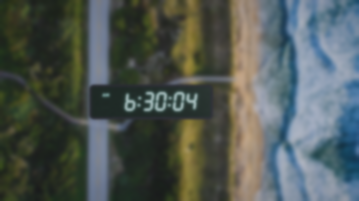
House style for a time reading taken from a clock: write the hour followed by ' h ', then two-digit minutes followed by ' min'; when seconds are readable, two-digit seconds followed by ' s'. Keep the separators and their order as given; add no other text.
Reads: 6 h 30 min 04 s
